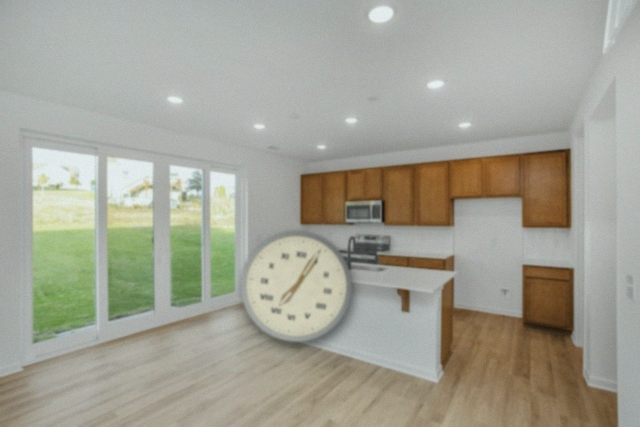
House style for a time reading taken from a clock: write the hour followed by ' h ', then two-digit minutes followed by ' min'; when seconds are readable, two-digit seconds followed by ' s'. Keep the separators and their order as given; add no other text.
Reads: 7 h 04 min
